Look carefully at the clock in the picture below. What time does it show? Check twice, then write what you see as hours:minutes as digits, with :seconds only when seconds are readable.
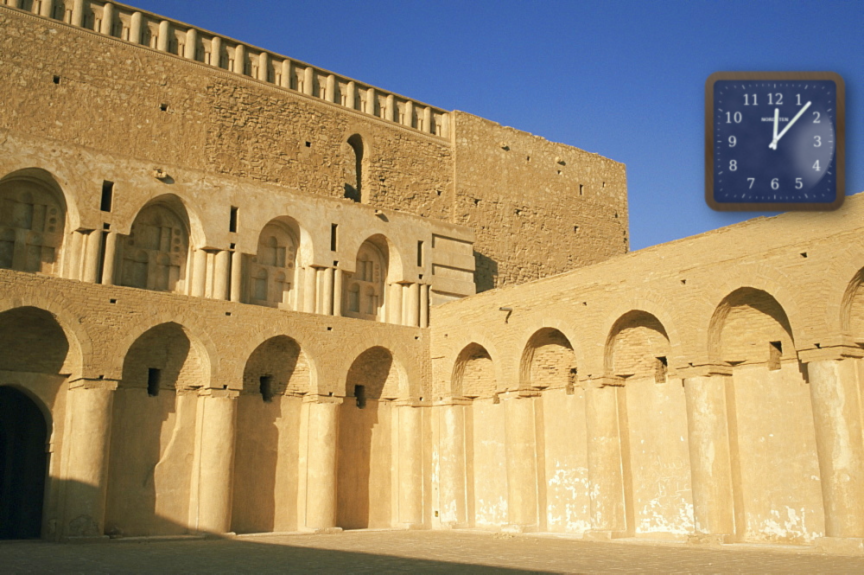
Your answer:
12:07
